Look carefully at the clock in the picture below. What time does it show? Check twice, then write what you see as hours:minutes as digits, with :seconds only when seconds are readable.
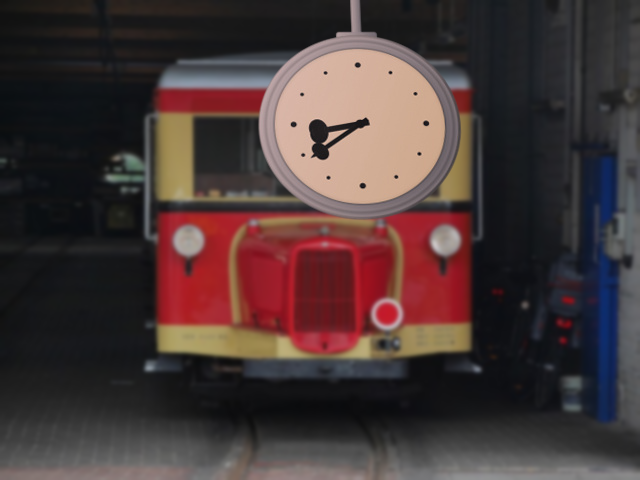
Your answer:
8:39
